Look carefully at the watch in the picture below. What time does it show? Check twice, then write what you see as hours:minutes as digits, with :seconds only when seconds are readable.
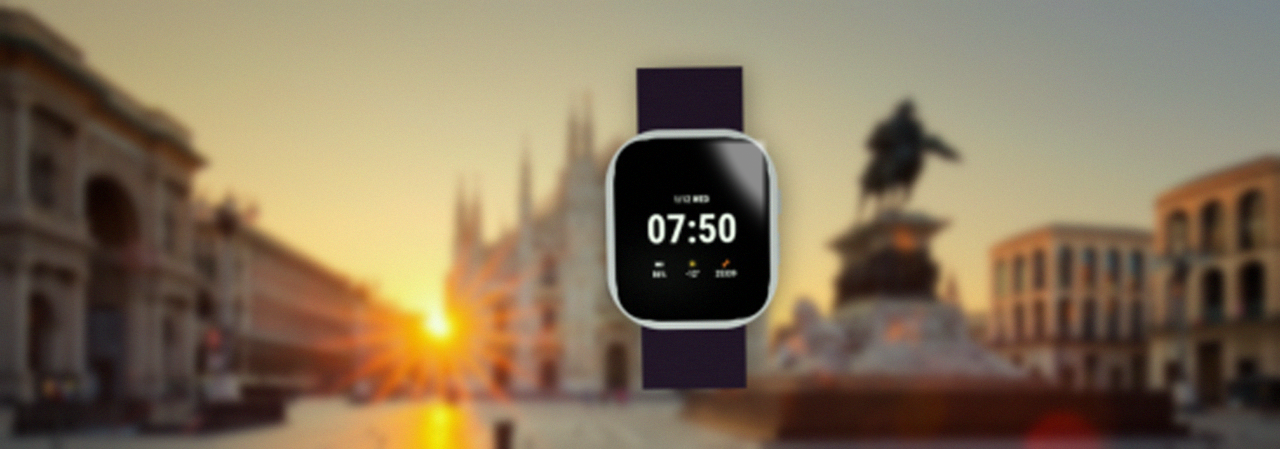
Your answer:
7:50
